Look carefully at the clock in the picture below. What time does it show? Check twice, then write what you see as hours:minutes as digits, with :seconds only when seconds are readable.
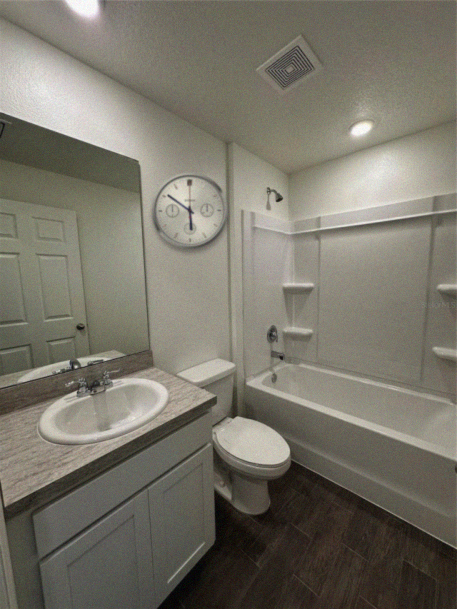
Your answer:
5:51
